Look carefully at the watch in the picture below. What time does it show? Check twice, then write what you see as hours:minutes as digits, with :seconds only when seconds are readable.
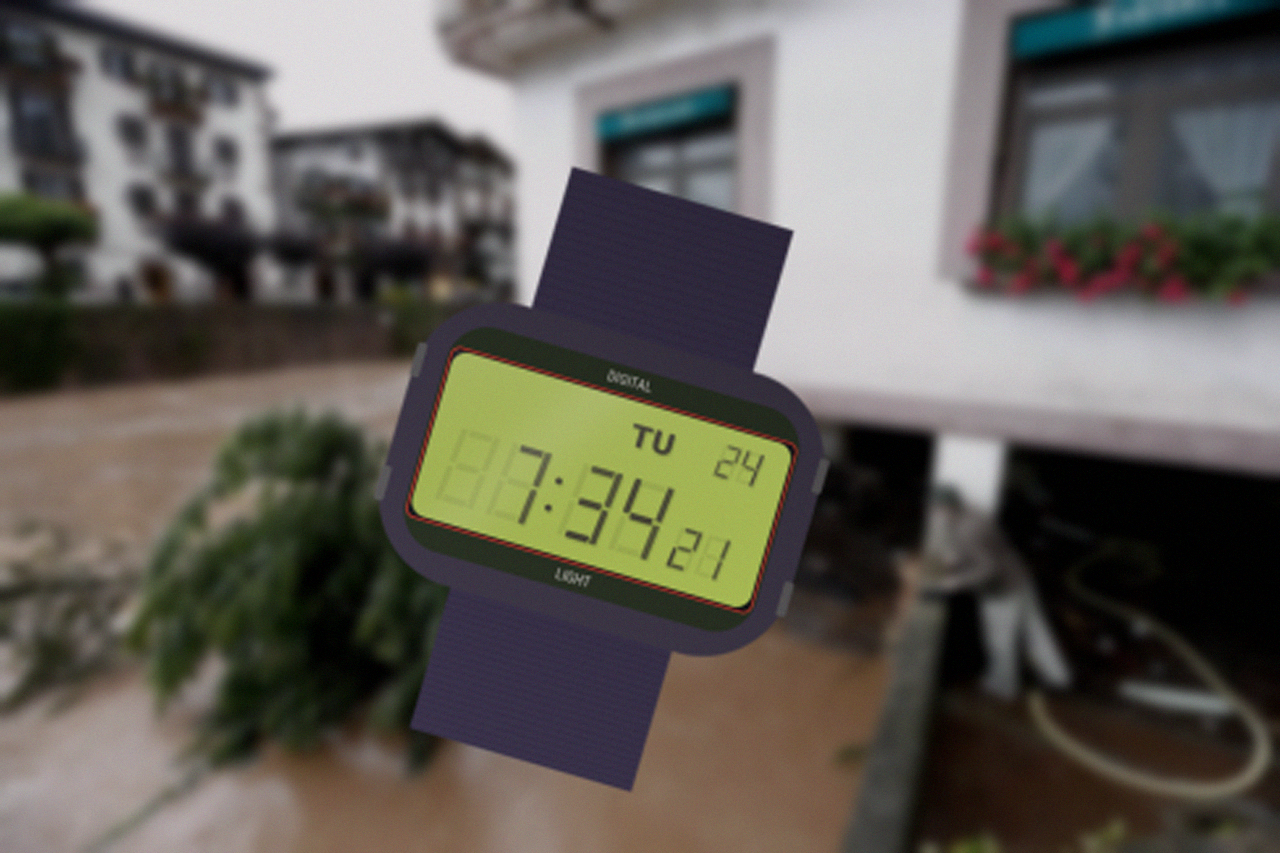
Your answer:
7:34:21
